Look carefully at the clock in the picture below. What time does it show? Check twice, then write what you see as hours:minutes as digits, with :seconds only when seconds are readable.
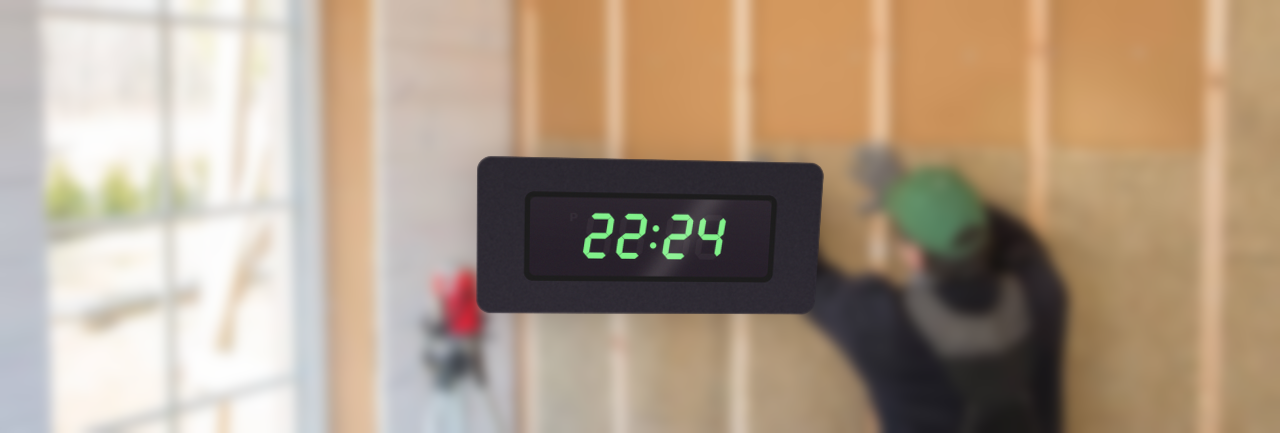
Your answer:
22:24
